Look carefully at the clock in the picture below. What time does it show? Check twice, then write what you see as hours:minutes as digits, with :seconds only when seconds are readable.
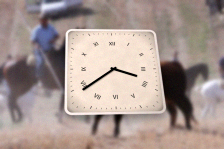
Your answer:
3:39
